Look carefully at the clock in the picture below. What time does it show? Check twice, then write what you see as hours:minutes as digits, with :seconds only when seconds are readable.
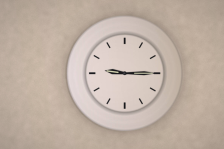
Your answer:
9:15
